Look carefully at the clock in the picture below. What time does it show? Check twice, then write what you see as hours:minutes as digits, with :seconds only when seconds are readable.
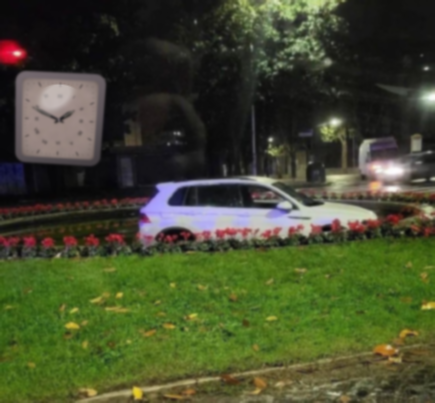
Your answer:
1:49
